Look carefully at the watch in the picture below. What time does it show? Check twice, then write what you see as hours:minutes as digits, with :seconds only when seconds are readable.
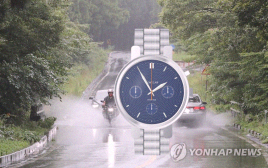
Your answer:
1:55
